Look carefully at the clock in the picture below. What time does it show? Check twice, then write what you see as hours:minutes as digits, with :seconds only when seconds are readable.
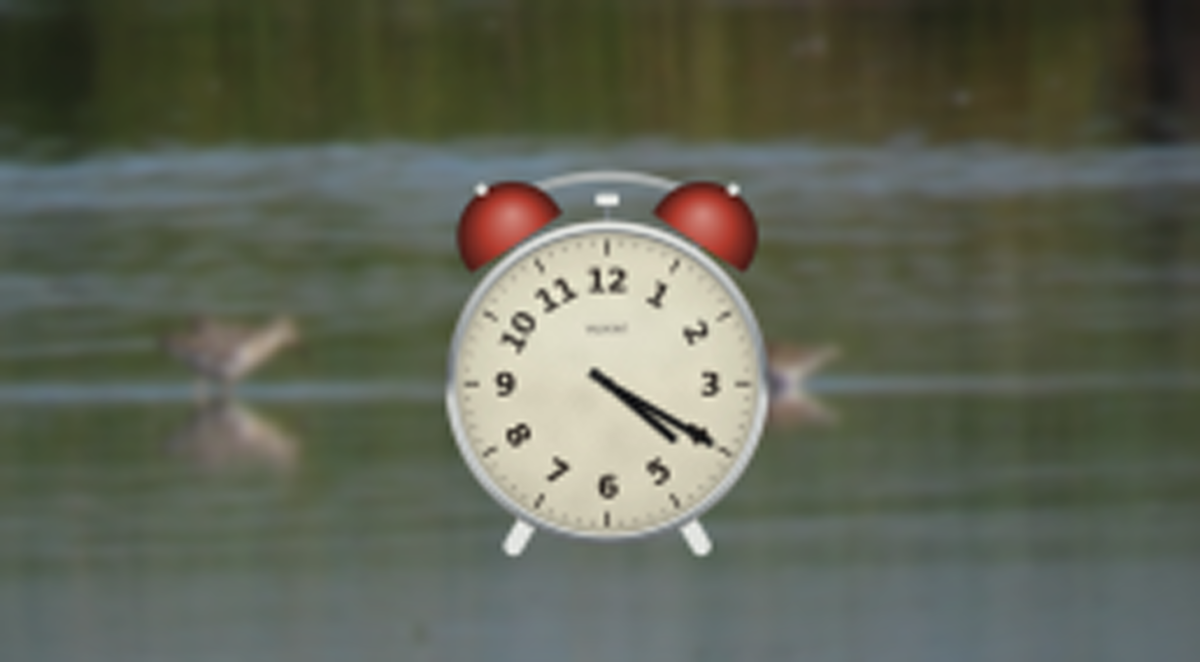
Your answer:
4:20
